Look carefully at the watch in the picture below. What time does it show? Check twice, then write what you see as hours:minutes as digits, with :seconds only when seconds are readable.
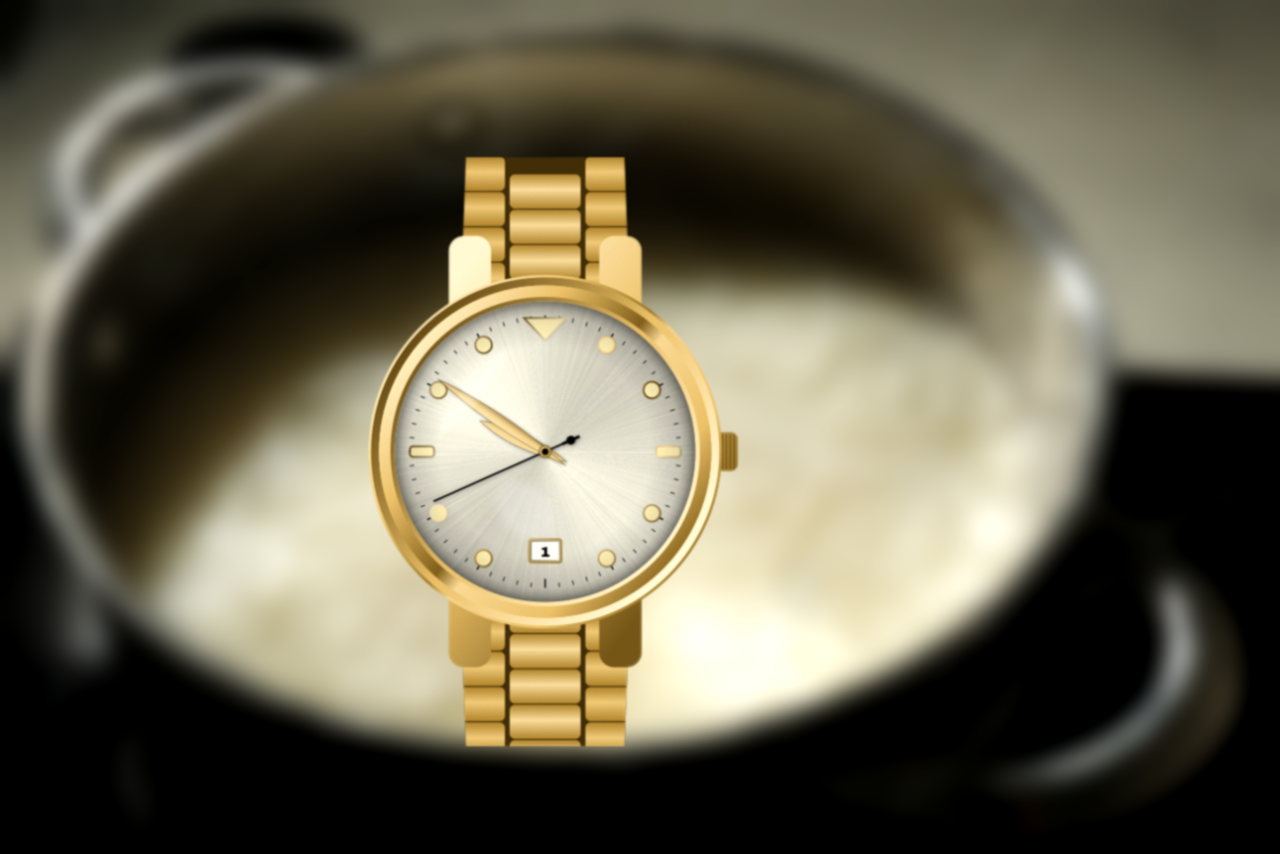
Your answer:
9:50:41
